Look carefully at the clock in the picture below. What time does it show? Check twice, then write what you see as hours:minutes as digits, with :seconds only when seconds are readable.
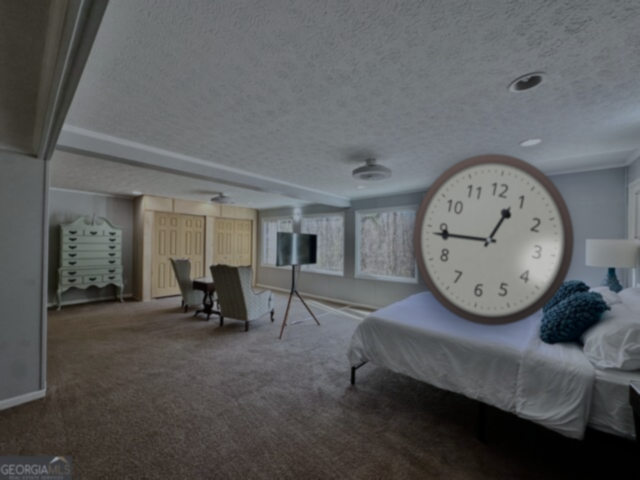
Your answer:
12:44
